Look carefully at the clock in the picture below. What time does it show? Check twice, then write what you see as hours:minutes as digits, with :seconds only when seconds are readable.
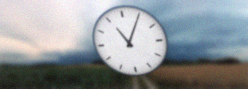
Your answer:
11:05
